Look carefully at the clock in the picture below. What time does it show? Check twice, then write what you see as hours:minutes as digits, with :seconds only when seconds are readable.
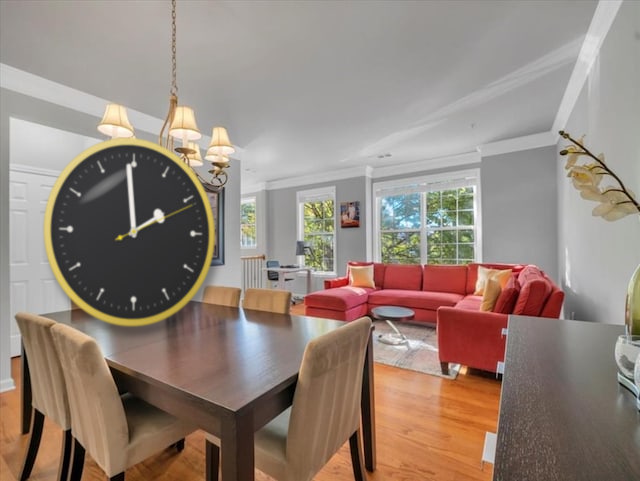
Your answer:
1:59:11
